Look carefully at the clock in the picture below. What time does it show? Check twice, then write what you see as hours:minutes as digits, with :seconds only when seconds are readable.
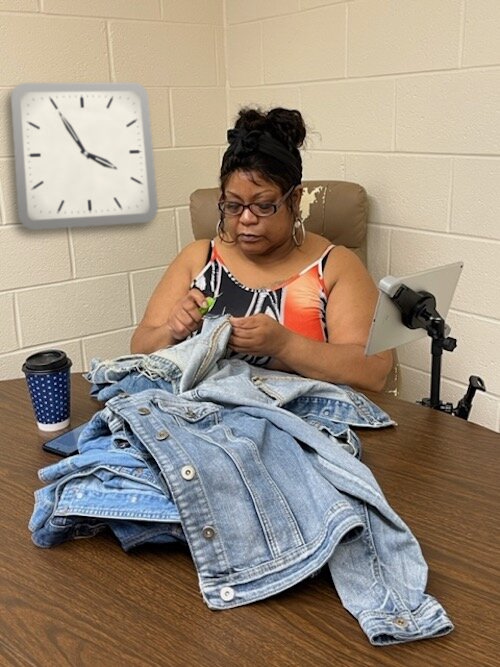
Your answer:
3:55
